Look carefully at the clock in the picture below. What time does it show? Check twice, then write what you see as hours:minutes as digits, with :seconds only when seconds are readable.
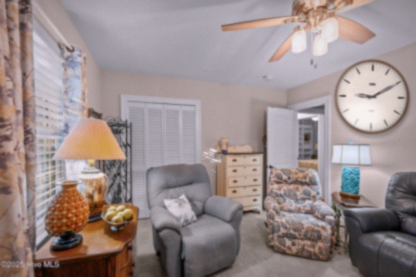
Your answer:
9:10
